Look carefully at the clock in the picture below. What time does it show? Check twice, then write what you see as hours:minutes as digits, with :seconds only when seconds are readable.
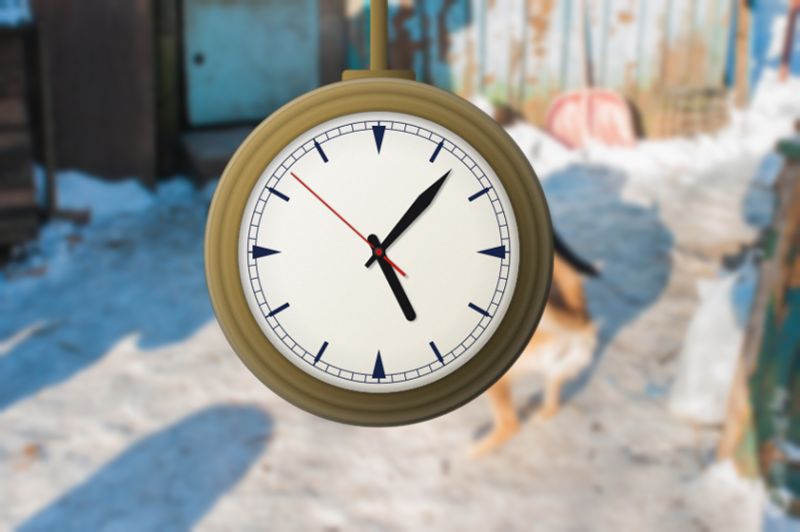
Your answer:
5:06:52
